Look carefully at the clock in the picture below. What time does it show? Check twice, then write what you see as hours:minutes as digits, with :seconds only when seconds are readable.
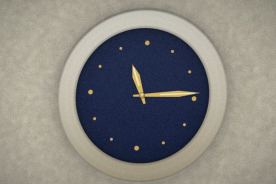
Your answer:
11:14
